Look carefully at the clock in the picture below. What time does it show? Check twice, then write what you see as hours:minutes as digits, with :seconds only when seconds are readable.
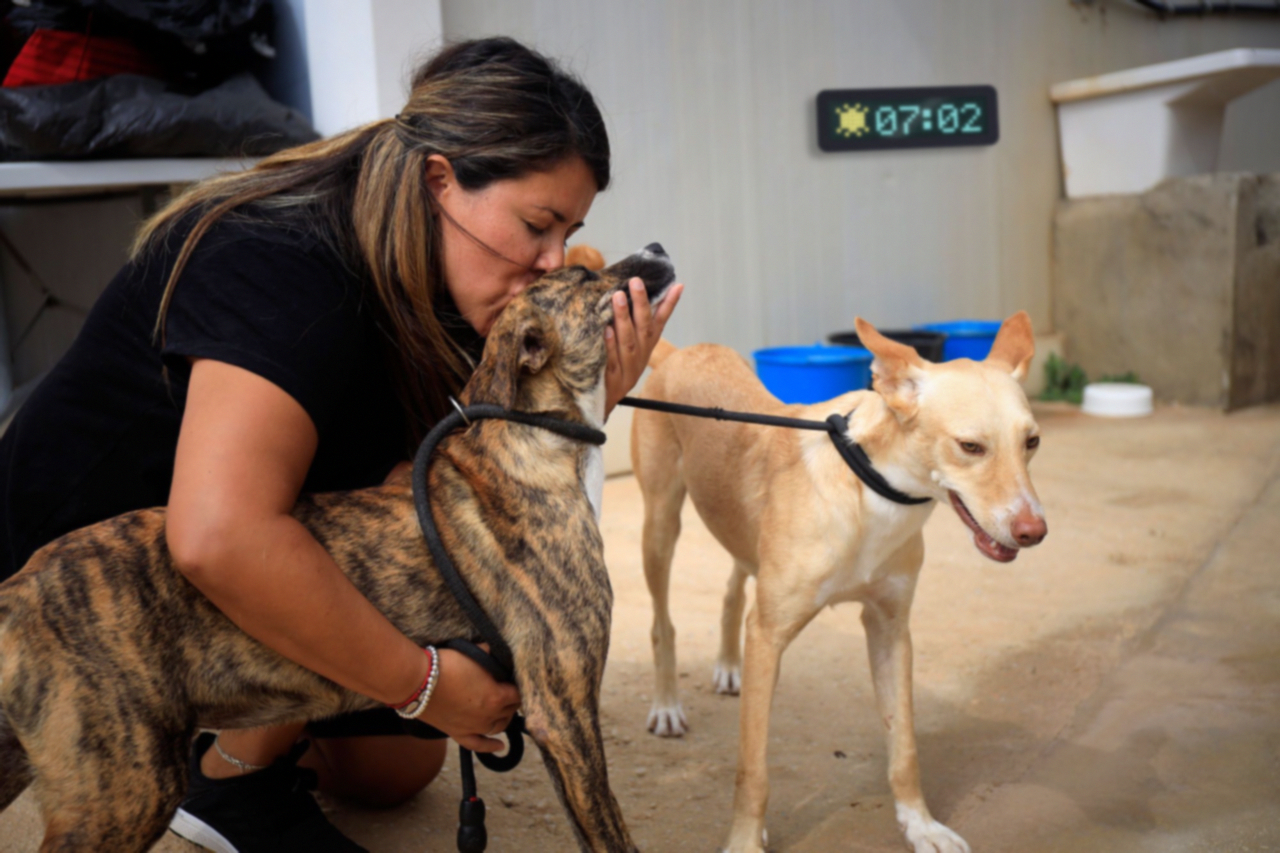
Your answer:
7:02
